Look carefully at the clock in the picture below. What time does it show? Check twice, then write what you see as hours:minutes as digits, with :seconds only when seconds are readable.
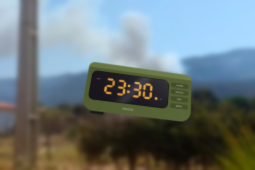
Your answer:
23:30
